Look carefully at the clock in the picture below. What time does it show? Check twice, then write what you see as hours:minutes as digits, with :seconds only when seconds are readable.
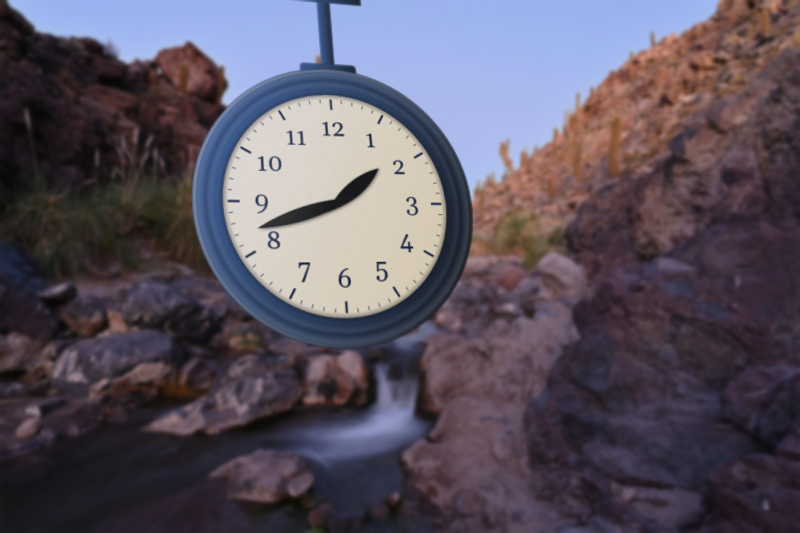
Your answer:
1:42
